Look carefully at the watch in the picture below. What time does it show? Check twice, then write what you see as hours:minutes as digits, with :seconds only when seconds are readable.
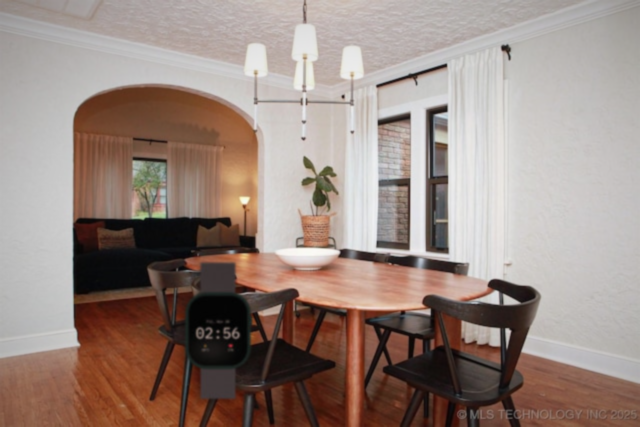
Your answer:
2:56
